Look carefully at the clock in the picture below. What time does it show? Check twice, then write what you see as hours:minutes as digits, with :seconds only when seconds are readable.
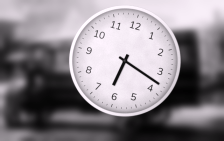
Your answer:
6:18
